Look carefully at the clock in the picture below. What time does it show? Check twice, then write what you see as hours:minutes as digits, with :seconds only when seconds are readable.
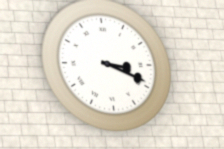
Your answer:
3:19
